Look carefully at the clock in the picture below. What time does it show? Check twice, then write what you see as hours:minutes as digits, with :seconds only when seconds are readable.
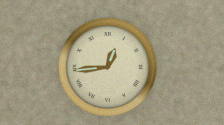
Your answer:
12:44
